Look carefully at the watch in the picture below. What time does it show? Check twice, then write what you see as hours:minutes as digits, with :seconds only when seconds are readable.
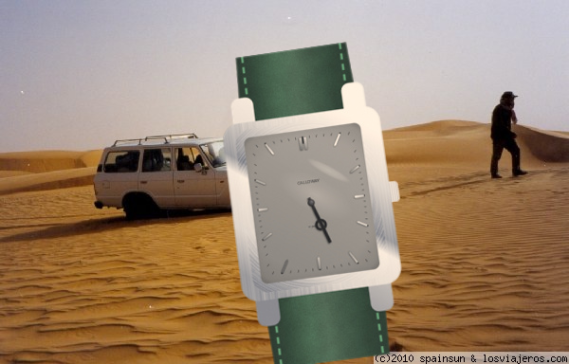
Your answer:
5:27
